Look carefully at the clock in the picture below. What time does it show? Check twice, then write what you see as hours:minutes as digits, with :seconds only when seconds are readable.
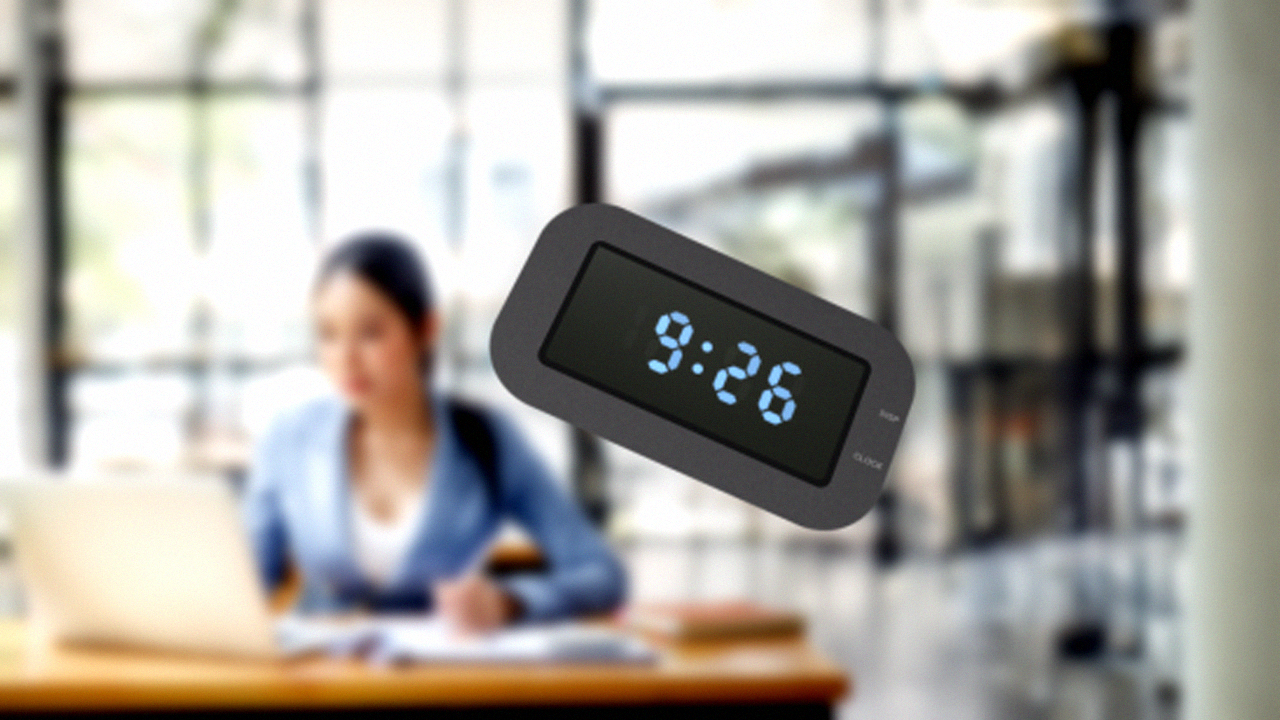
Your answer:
9:26
